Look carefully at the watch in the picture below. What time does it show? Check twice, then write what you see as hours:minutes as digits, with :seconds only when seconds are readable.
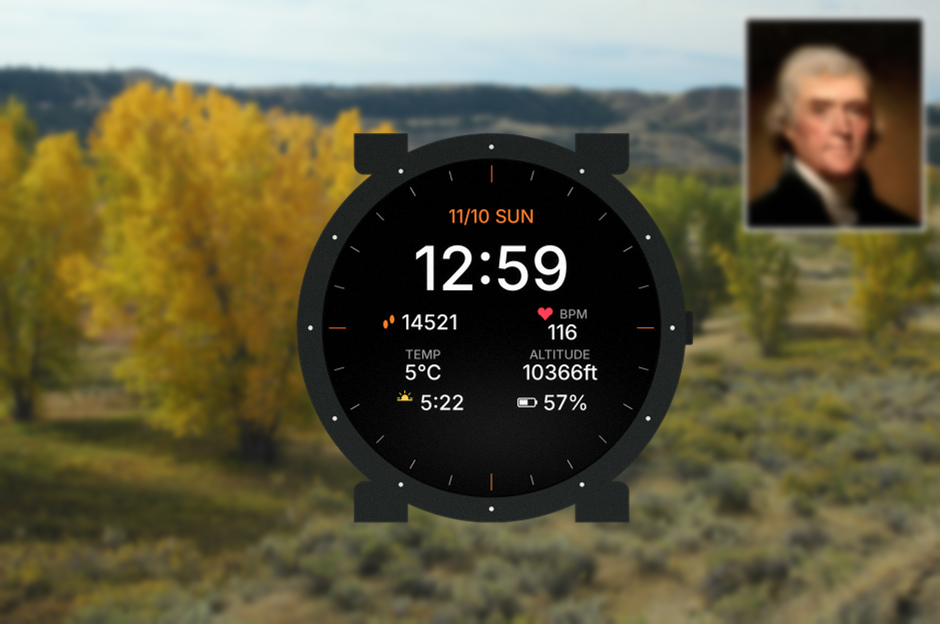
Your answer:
12:59
